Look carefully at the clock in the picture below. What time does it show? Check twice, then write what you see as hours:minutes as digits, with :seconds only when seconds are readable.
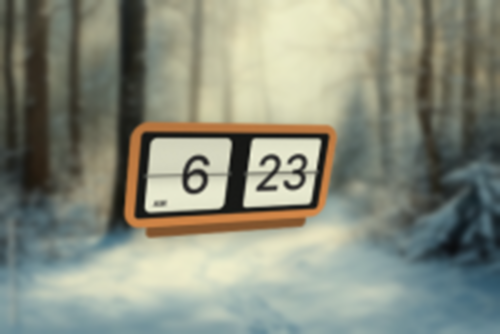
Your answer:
6:23
